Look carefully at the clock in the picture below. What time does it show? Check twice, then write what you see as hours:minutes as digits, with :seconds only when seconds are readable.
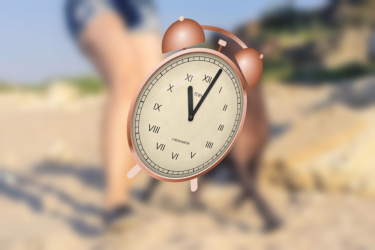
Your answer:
11:02
